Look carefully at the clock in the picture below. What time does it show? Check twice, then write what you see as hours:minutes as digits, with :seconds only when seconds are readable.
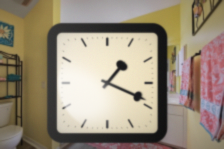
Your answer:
1:19
